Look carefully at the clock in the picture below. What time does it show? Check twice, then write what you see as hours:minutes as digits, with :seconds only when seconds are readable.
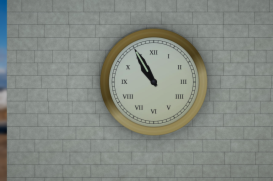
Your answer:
10:55
